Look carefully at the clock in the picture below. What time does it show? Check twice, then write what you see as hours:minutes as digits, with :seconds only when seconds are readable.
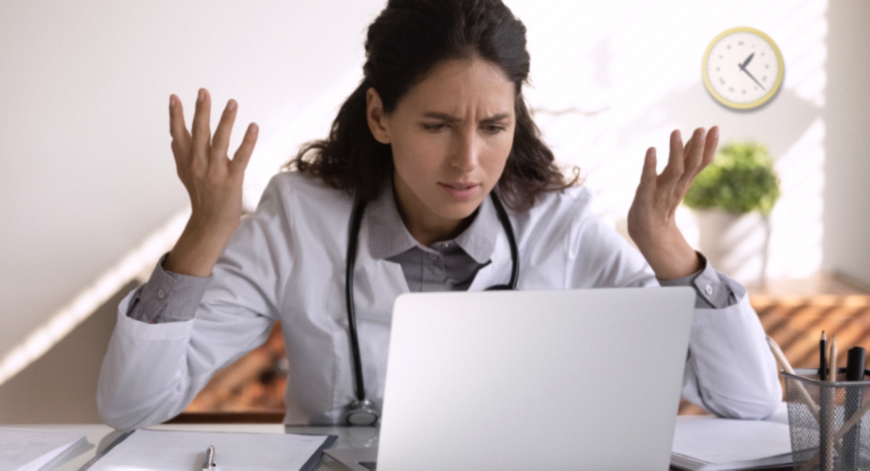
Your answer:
1:23
